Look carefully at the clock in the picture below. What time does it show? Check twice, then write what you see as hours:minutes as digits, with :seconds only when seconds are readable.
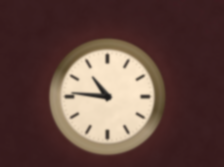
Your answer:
10:46
